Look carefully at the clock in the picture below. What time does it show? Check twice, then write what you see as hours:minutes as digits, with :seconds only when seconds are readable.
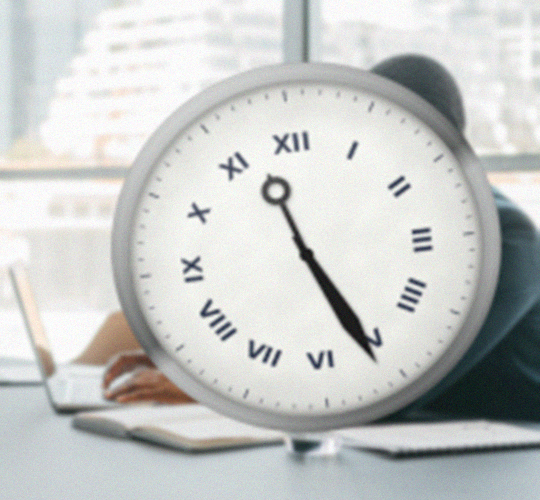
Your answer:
11:26
